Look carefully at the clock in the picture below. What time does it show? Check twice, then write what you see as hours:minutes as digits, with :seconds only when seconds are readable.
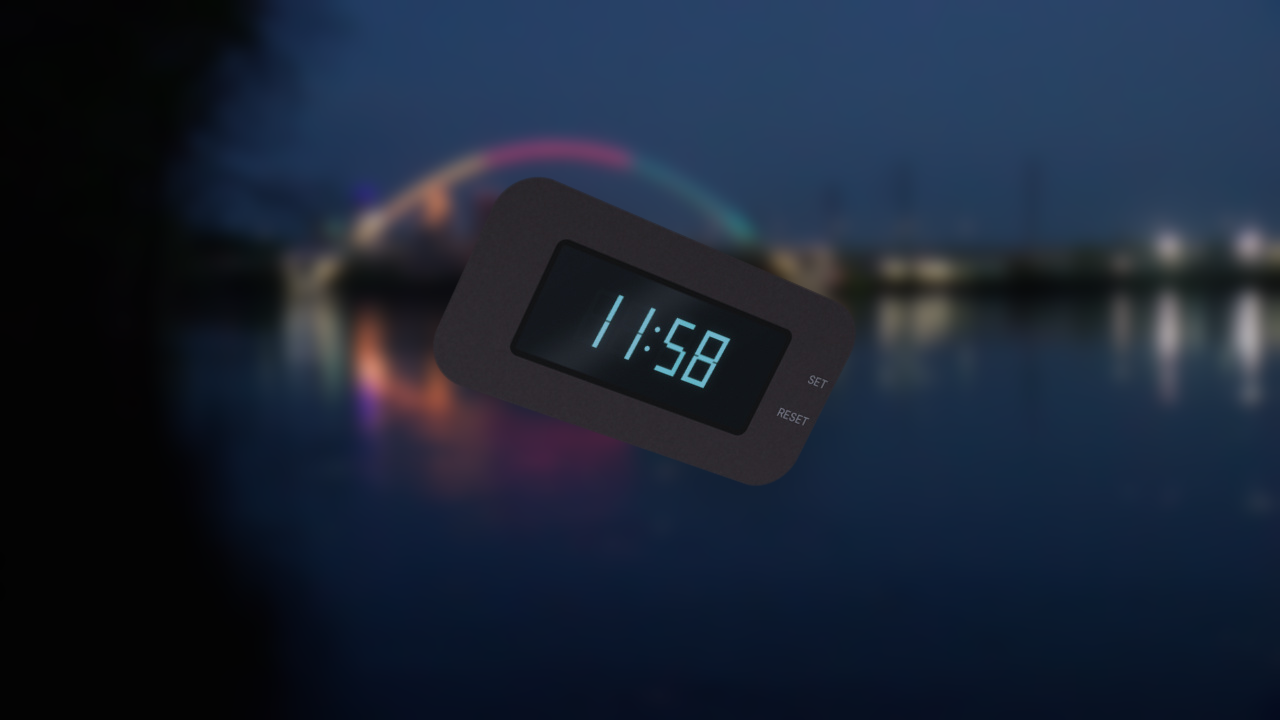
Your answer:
11:58
